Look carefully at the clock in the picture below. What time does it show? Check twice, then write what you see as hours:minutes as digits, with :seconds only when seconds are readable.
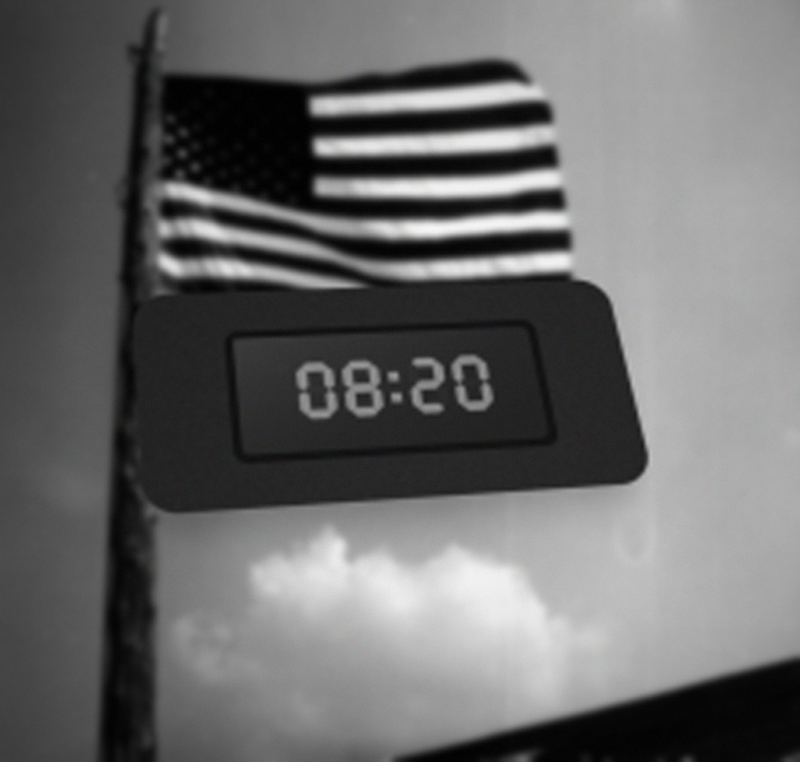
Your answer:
8:20
